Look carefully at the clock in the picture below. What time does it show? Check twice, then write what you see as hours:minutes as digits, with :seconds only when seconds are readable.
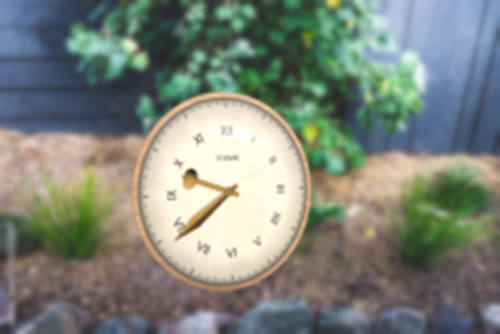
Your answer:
9:39
